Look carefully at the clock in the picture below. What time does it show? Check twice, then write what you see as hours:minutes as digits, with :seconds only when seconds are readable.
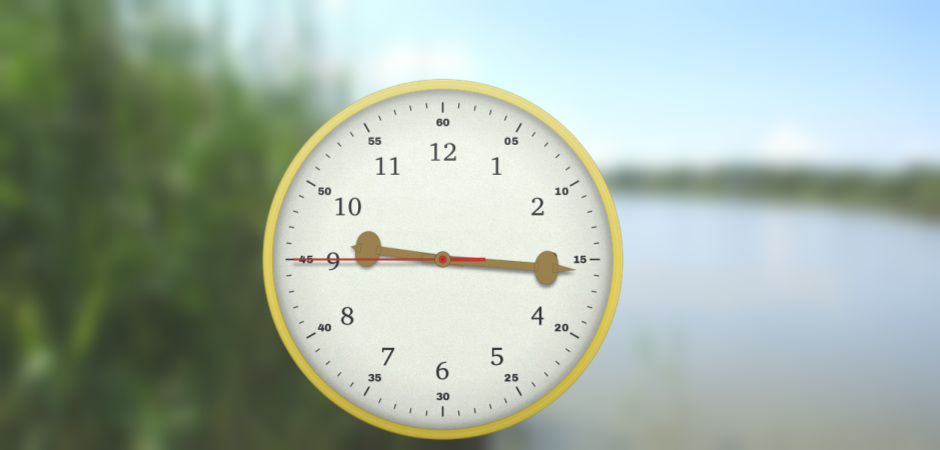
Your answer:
9:15:45
